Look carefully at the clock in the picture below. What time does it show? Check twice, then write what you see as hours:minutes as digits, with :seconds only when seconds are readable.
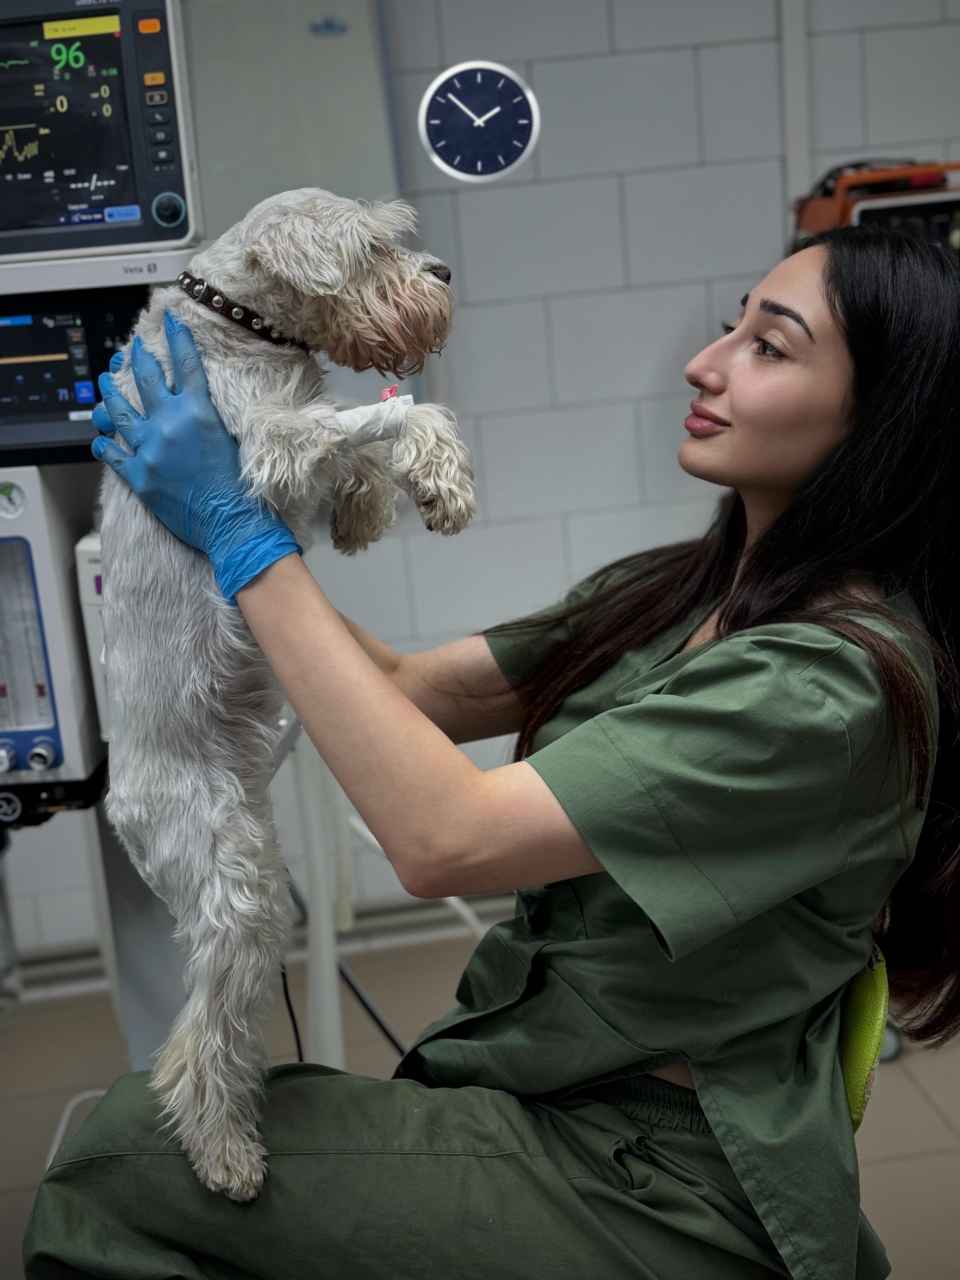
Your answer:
1:52
